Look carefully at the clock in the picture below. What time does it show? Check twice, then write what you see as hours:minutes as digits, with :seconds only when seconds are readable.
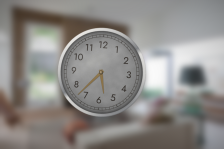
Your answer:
5:37
